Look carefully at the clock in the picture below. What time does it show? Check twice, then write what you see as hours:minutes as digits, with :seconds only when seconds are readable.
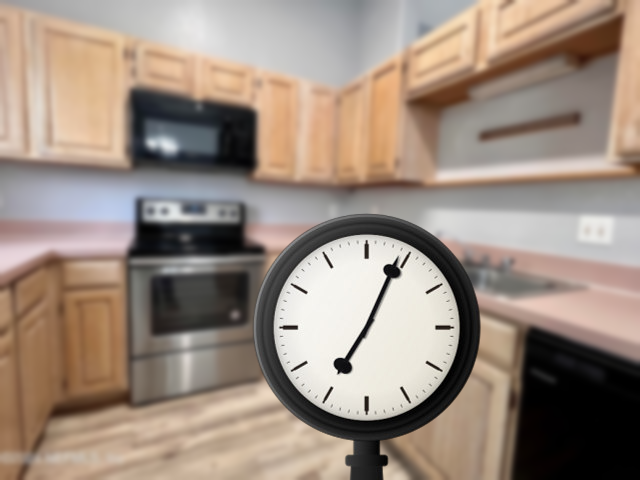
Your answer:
7:04
